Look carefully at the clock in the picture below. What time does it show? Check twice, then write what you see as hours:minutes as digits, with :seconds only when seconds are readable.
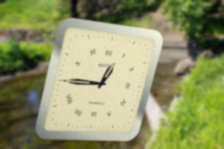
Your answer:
12:45
